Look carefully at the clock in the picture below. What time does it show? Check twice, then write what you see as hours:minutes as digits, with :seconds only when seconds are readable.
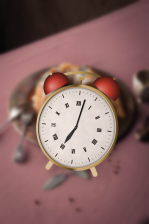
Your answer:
7:02
